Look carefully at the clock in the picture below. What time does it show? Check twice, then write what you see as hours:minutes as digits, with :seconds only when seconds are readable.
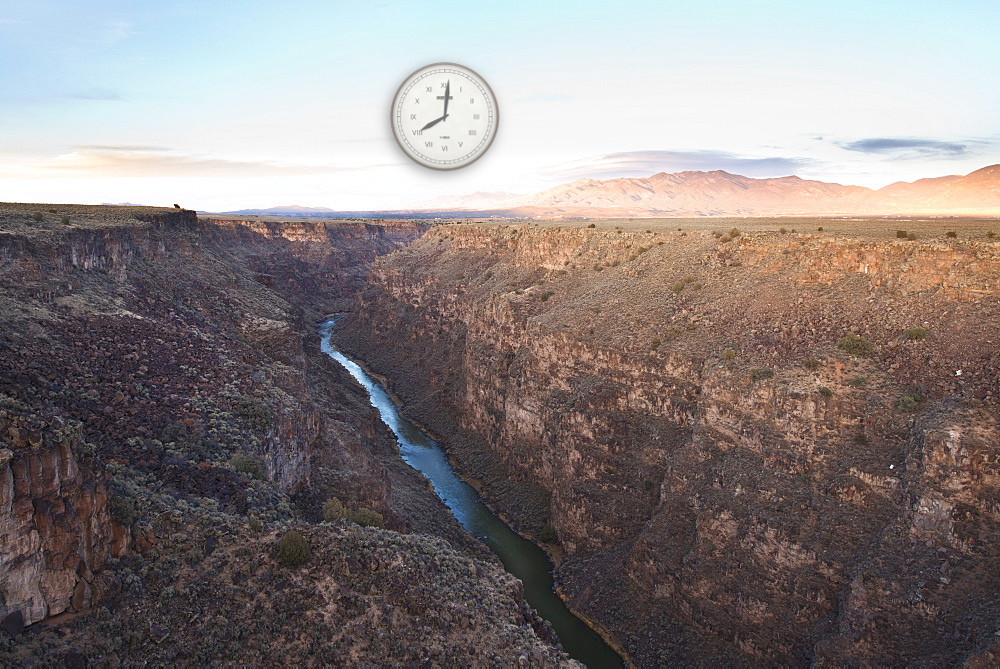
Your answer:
8:01
